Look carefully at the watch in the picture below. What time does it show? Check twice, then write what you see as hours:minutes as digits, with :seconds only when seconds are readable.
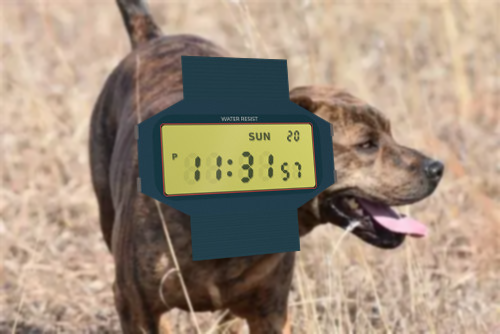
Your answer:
11:31:57
